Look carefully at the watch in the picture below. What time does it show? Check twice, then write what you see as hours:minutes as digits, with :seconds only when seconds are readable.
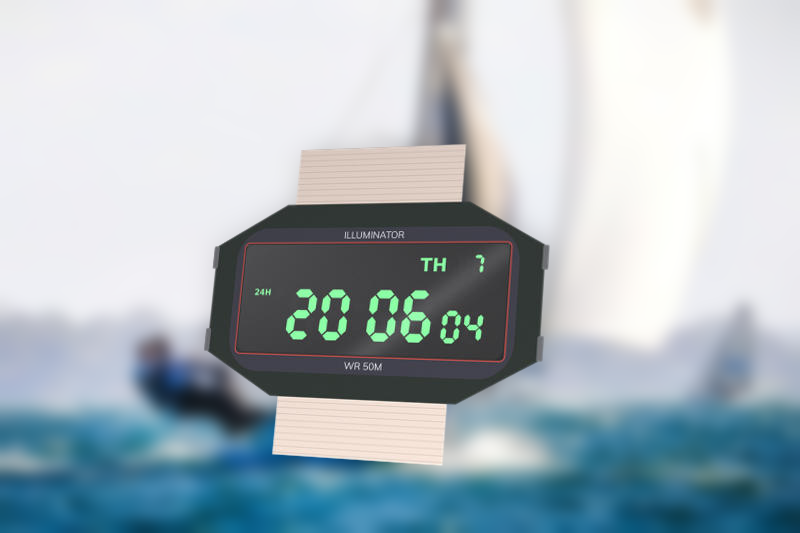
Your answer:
20:06:04
